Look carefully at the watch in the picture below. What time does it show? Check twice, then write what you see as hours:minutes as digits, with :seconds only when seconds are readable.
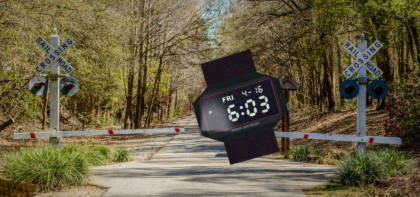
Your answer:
6:03
